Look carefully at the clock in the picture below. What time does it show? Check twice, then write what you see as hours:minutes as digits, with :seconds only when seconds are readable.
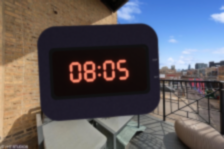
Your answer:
8:05
